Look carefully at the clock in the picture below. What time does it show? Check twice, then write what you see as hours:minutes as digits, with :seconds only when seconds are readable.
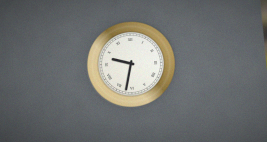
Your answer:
9:32
